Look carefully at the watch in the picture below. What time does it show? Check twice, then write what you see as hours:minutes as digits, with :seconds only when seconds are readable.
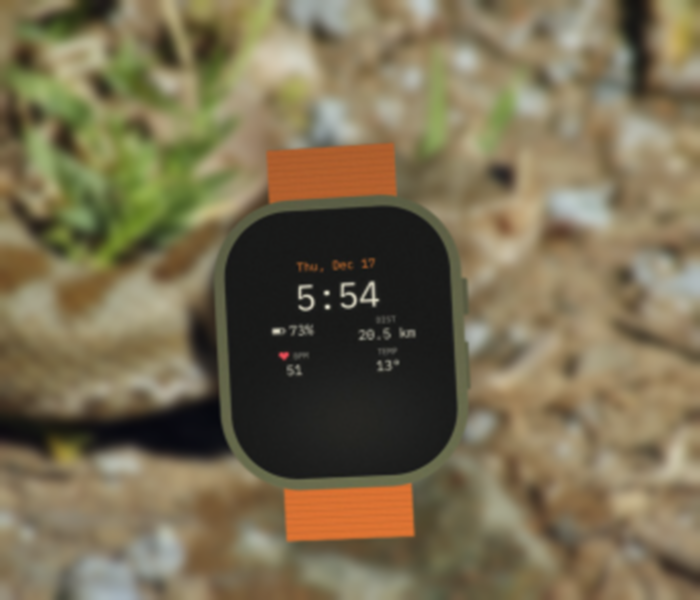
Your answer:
5:54
